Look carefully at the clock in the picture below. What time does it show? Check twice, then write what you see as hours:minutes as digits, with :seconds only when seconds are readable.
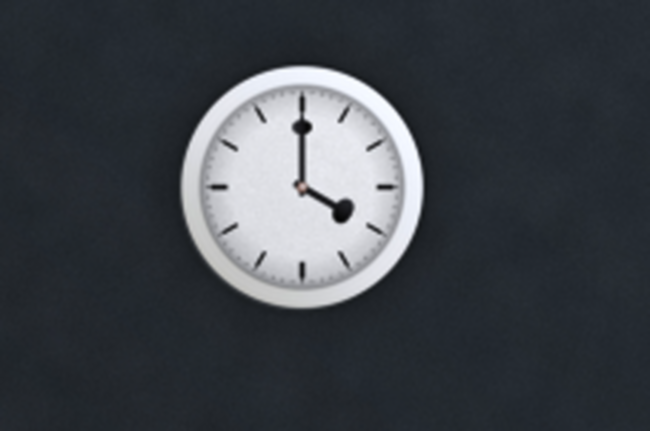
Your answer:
4:00
